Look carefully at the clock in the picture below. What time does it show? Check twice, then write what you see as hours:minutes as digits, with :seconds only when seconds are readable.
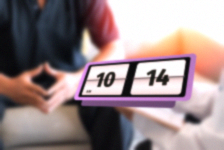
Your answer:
10:14
